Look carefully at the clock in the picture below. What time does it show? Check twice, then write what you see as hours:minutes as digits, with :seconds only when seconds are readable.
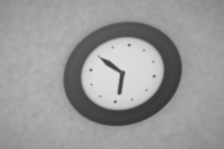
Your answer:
5:50
